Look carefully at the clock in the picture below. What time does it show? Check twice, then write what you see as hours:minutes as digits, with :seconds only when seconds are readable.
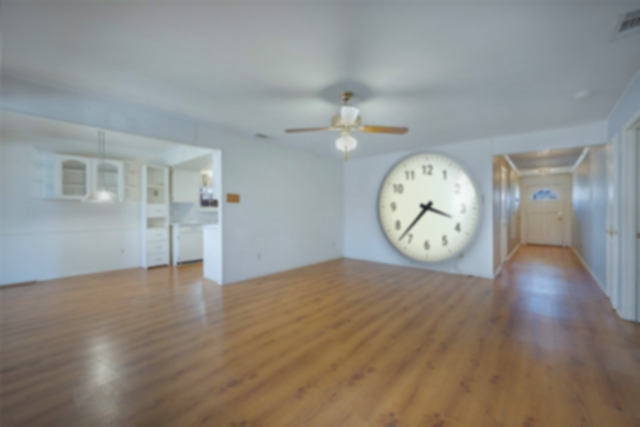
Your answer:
3:37
